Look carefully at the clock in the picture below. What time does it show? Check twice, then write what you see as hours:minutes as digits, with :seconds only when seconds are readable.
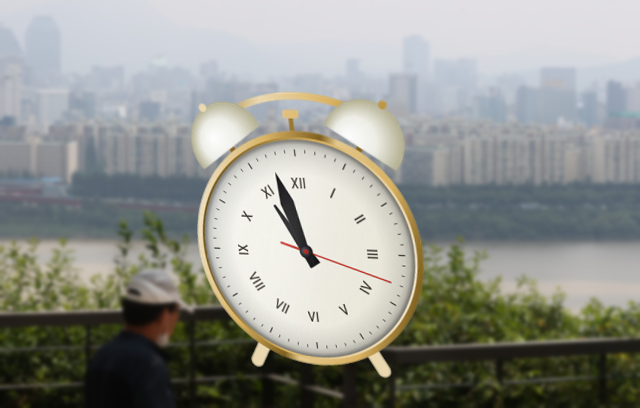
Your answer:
10:57:18
